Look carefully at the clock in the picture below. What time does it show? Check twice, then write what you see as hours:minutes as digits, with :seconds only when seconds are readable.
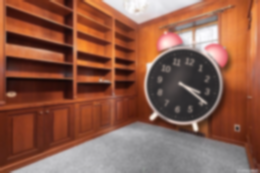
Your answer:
3:19
